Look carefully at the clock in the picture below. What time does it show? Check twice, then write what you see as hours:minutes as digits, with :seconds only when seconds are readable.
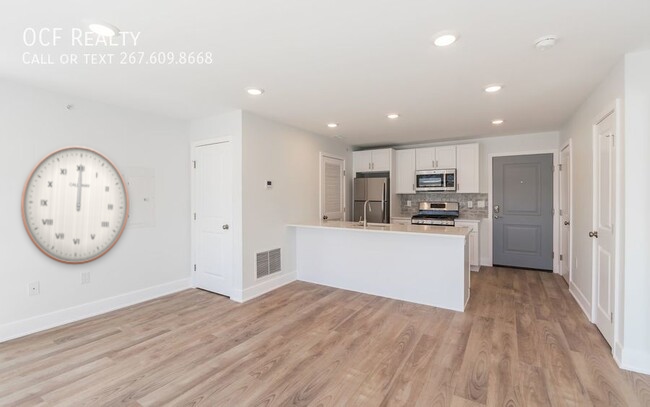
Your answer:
12:00
